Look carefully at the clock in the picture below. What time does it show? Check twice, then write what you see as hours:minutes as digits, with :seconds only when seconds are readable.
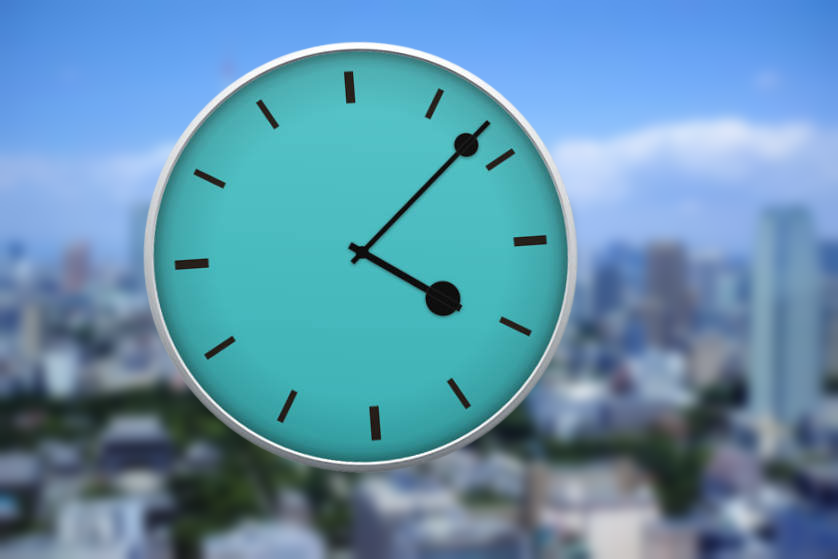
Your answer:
4:08
